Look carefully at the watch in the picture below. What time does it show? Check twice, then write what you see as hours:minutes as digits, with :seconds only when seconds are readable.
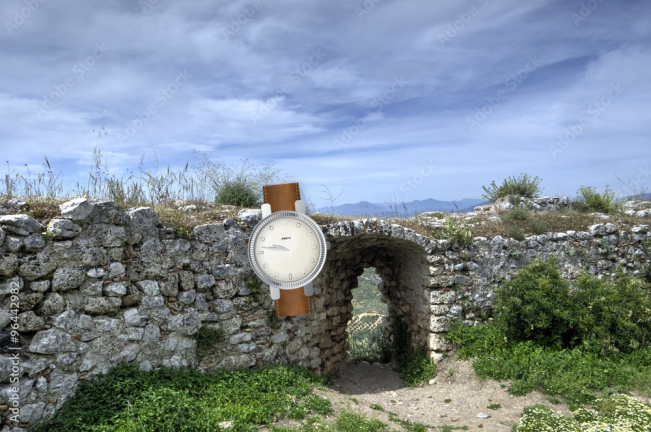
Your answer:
9:47
